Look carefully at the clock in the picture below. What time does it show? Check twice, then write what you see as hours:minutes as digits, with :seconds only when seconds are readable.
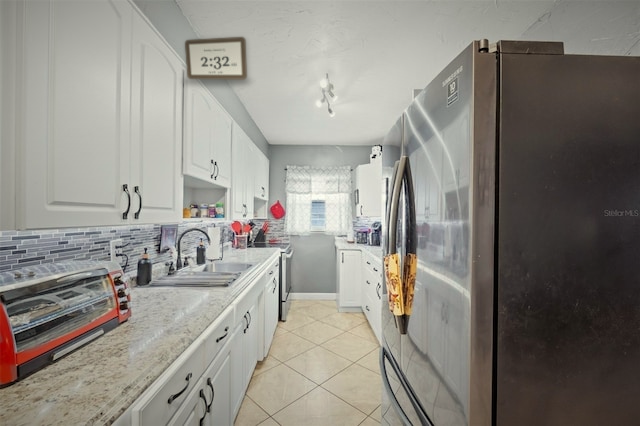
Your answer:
2:32
